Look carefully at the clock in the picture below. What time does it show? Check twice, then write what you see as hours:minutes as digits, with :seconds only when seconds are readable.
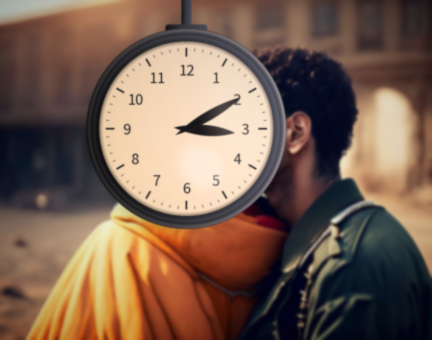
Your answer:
3:10
